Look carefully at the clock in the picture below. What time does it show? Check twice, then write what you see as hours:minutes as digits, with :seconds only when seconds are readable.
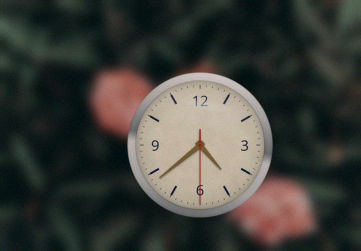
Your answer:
4:38:30
